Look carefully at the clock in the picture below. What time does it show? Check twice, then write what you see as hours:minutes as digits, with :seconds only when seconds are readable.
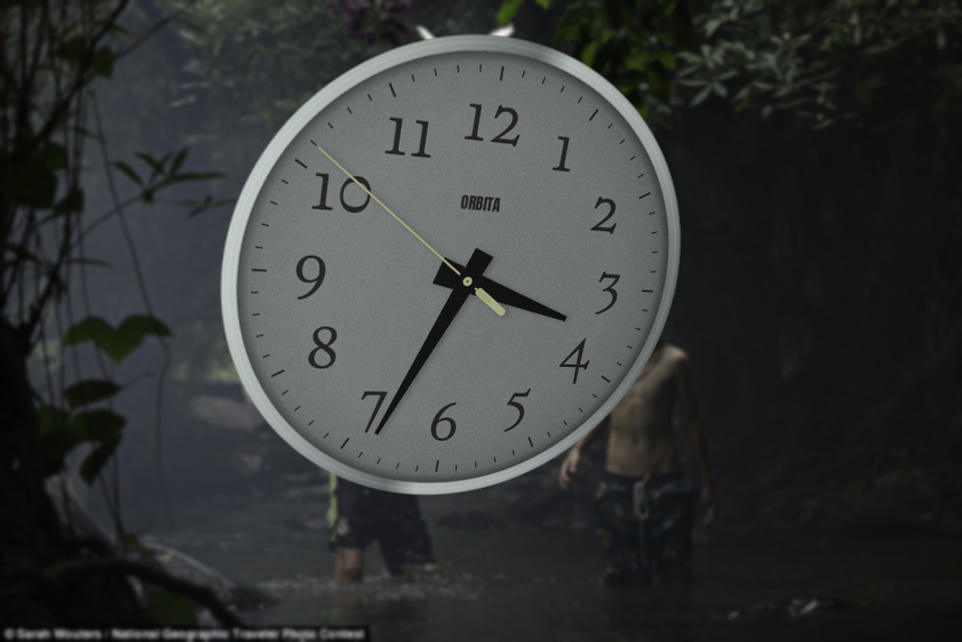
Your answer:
3:33:51
